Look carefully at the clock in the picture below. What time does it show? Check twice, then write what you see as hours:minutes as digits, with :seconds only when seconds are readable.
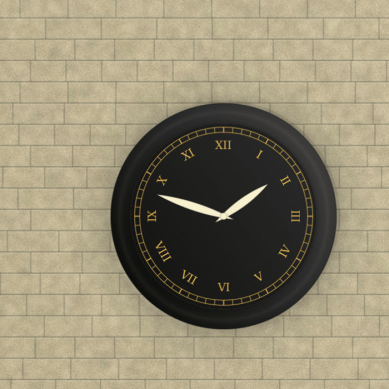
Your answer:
1:48
